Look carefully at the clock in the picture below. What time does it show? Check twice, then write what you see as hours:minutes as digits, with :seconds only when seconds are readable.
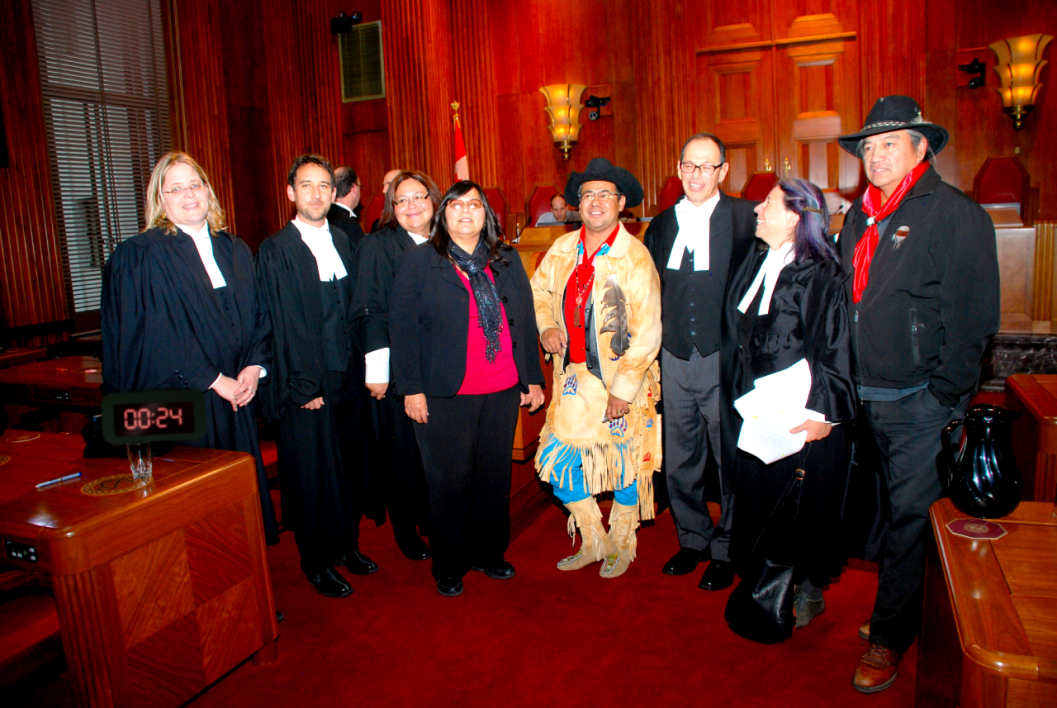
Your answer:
0:24
